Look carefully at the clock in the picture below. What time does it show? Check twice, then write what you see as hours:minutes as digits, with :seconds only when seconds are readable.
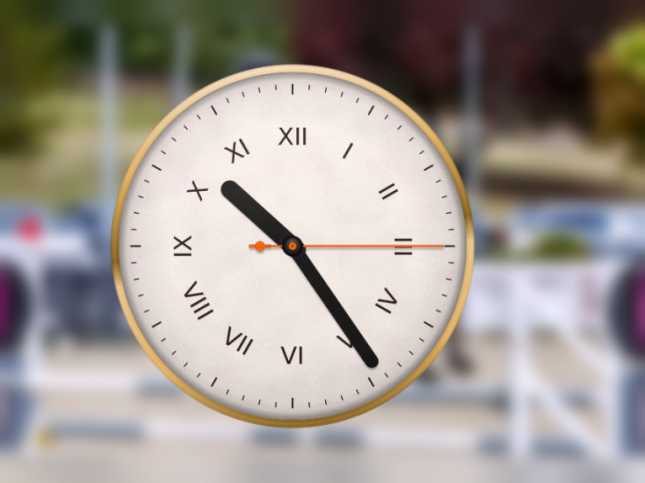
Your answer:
10:24:15
